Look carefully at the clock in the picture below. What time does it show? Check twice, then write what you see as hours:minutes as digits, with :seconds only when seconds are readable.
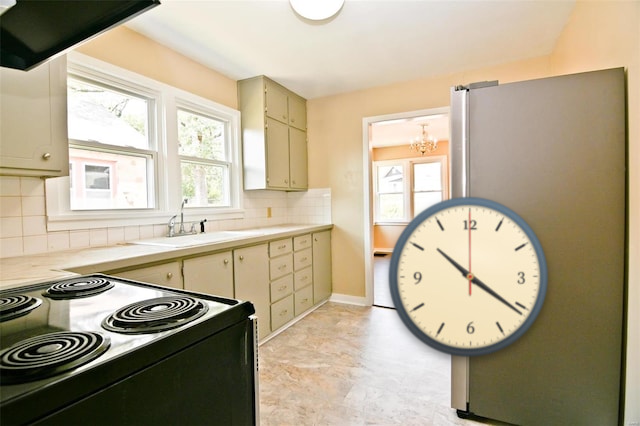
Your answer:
10:21:00
